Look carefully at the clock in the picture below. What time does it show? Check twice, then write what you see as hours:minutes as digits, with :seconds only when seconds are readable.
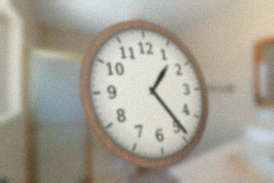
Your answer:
1:24
